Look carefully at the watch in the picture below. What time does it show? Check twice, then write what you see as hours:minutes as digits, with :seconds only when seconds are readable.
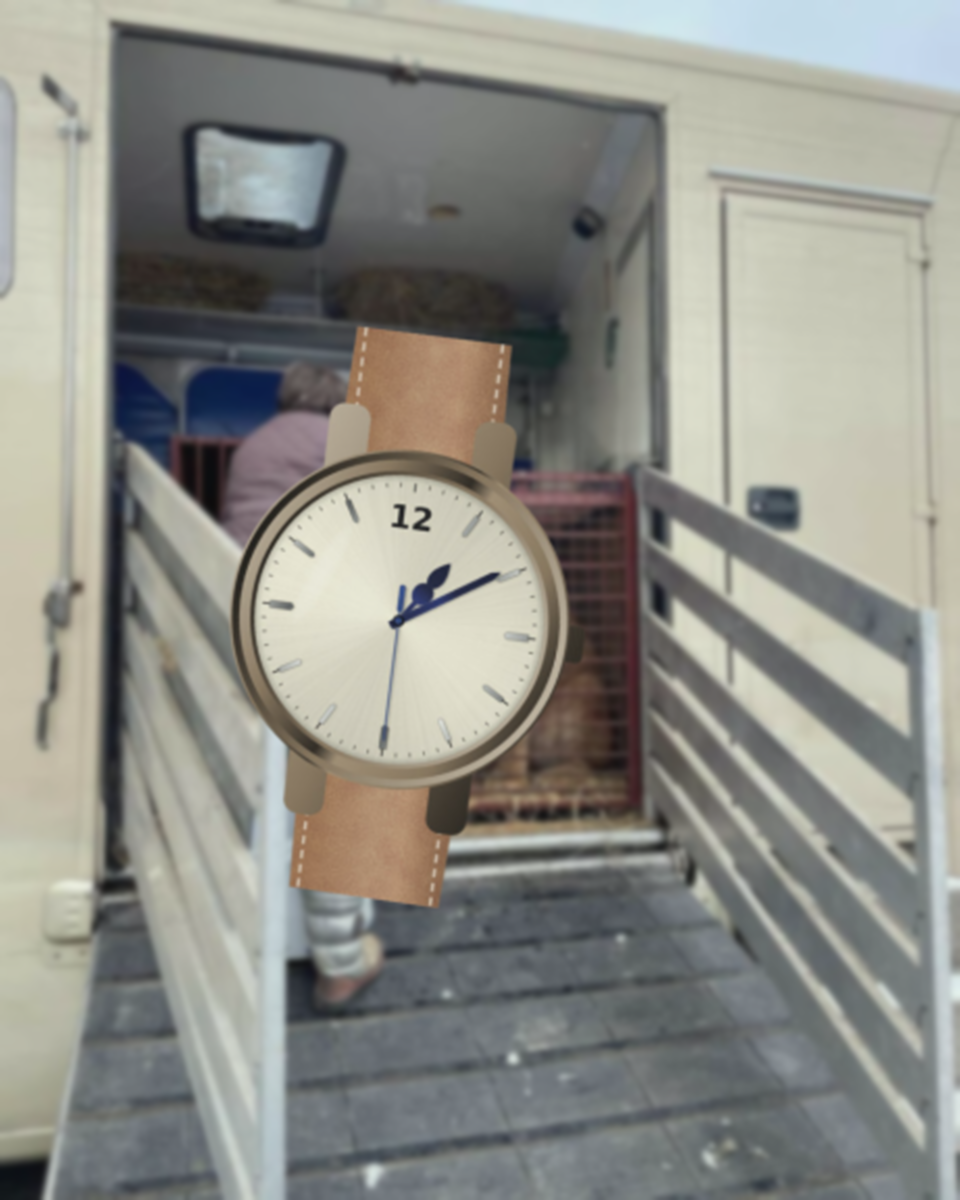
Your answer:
1:09:30
